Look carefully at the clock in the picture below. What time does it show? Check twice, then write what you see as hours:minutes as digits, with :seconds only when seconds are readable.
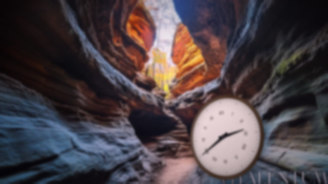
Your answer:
2:40
